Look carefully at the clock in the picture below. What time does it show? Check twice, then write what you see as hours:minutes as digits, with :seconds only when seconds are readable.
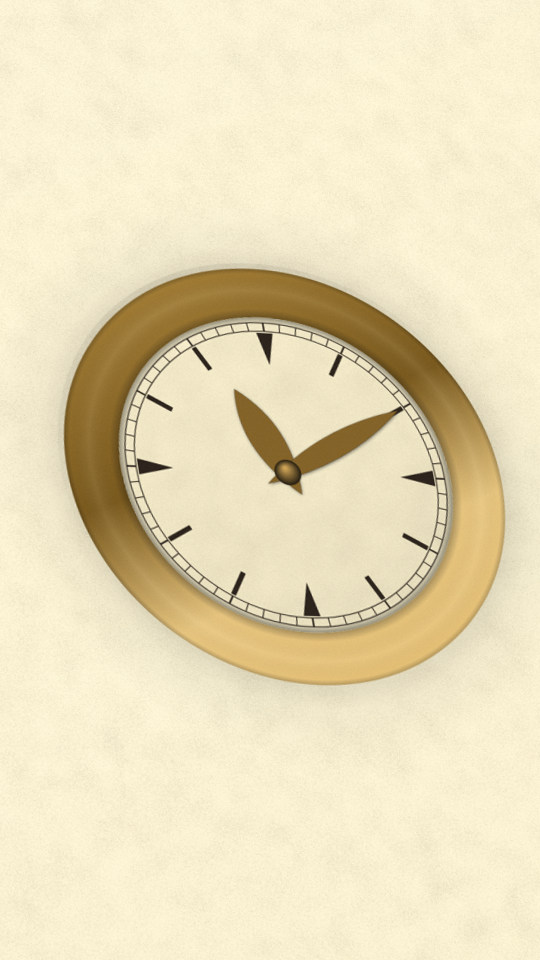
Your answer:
11:10
